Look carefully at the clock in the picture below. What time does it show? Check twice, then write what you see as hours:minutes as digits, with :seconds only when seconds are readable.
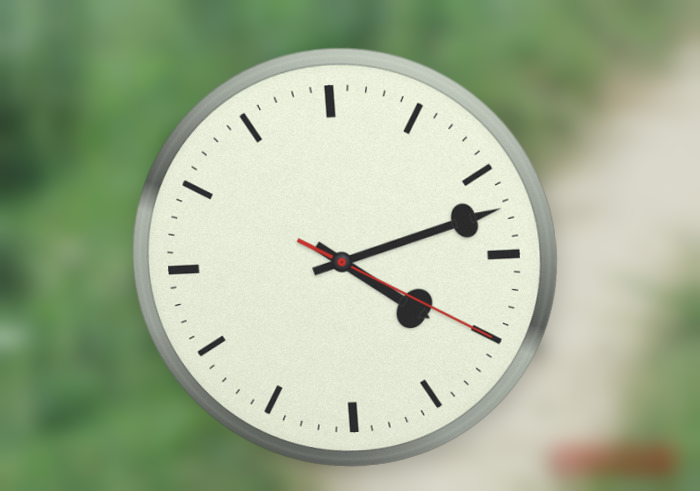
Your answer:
4:12:20
